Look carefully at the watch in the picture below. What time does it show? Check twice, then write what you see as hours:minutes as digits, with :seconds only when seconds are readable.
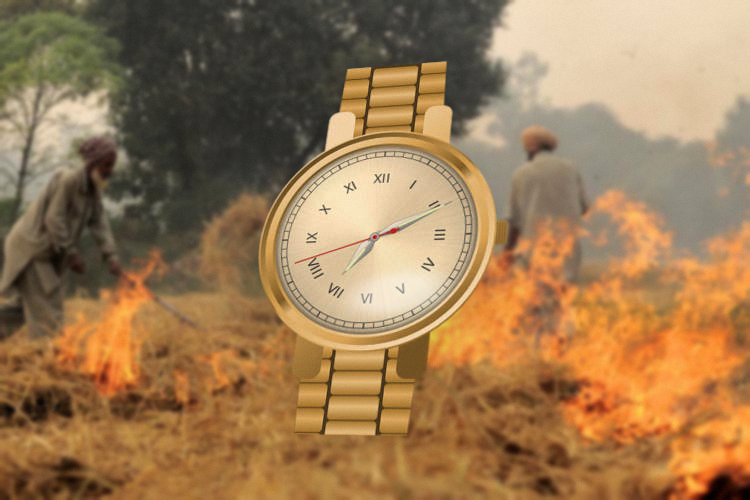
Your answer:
7:10:42
